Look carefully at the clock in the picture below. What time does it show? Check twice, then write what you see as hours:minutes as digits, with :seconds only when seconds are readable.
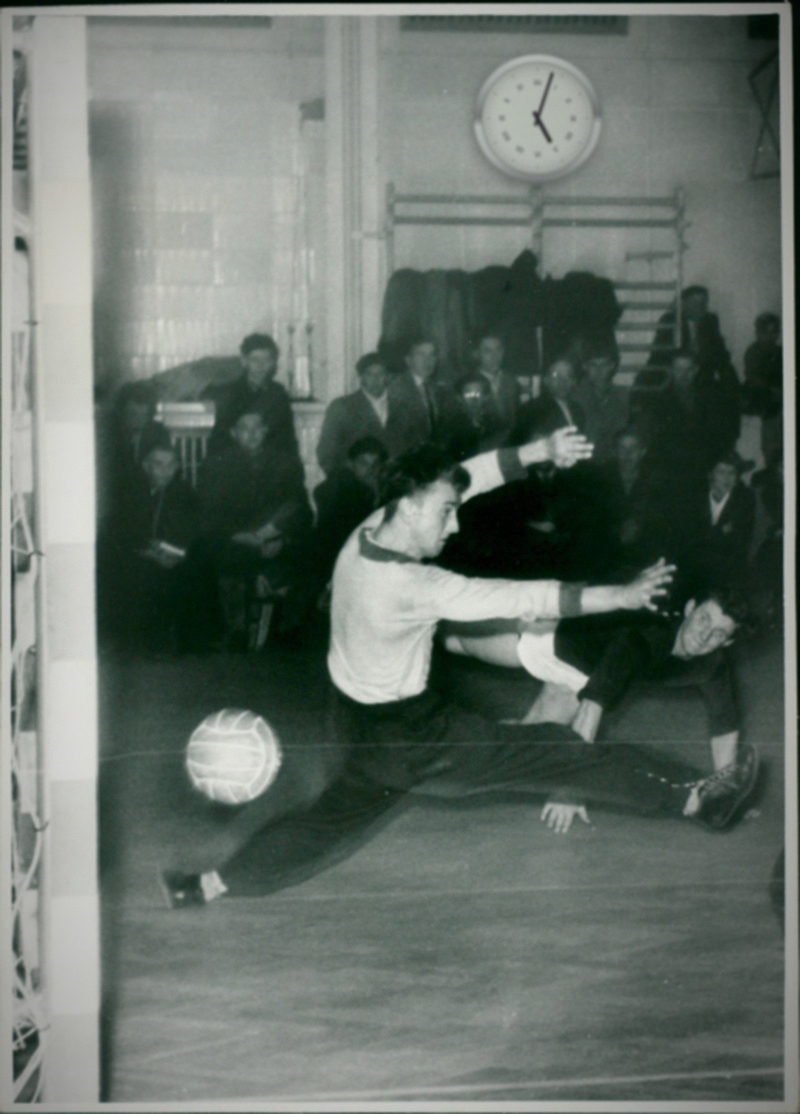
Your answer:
5:03
